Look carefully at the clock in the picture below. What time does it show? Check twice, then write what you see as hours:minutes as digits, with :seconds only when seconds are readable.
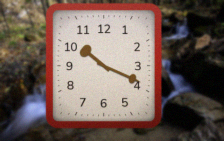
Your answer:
10:19
